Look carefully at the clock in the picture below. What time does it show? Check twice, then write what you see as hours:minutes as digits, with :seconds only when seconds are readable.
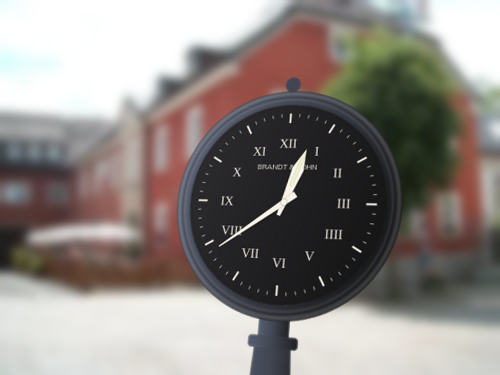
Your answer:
12:39
